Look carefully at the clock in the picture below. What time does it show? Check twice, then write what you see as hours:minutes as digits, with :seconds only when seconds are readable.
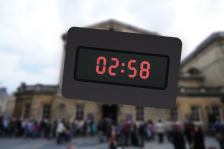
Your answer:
2:58
